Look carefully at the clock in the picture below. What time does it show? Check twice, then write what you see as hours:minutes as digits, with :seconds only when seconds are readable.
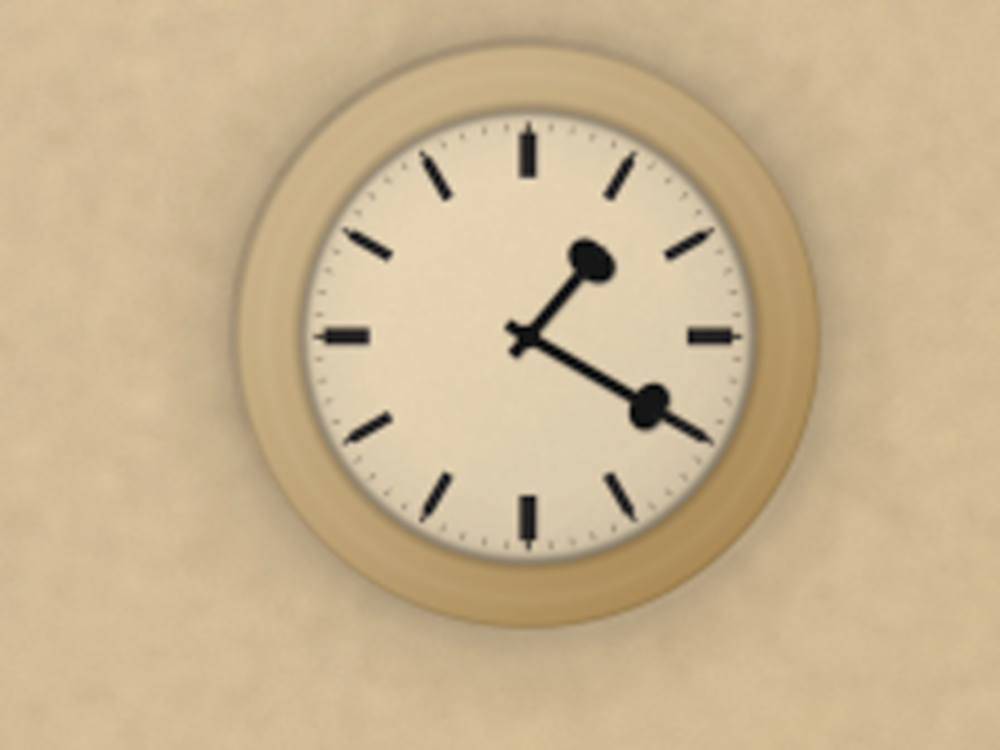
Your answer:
1:20
